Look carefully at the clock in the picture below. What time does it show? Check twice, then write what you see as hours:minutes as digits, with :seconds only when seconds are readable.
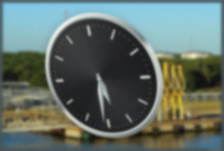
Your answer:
5:31
